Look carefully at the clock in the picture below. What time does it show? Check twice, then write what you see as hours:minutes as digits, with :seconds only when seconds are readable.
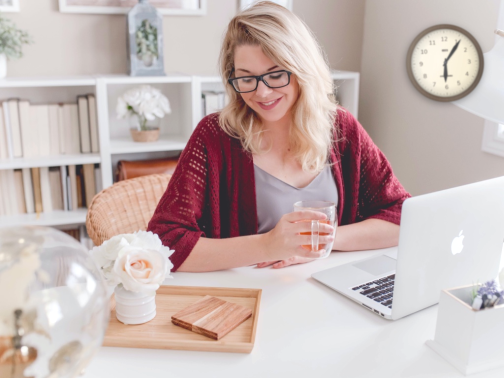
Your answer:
6:06
